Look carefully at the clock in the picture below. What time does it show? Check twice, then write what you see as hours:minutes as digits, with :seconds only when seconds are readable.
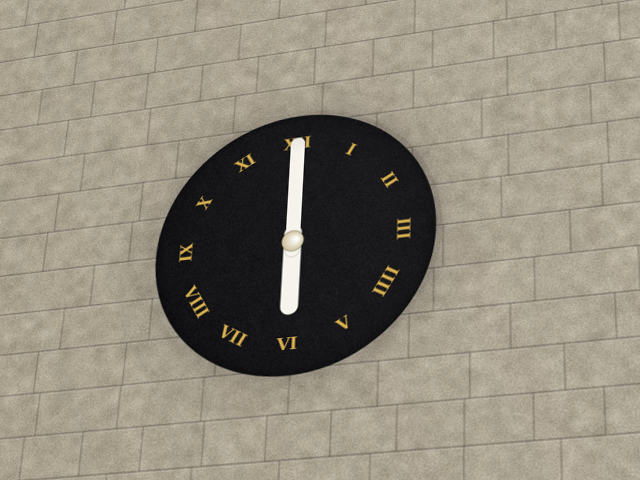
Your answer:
6:00
